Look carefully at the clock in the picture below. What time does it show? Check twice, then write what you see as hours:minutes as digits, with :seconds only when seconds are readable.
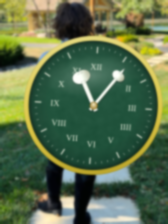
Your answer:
11:06
